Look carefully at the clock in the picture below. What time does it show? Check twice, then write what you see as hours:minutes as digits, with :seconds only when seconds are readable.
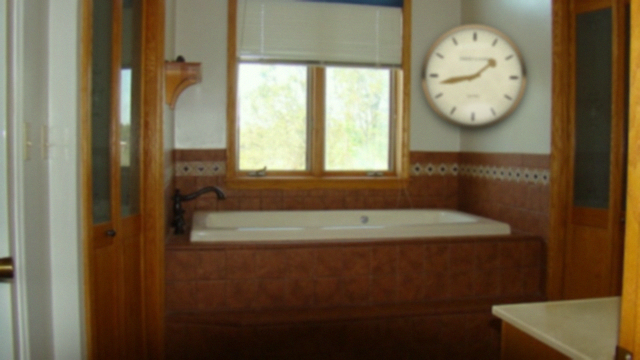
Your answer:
1:43
